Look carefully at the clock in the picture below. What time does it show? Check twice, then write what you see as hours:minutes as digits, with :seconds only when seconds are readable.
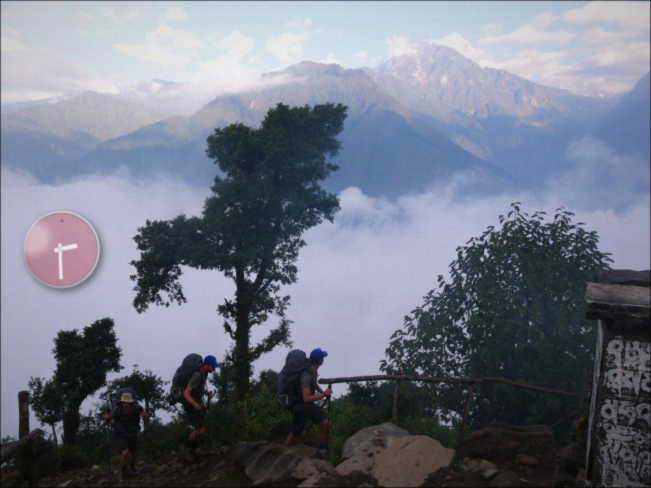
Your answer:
2:29
